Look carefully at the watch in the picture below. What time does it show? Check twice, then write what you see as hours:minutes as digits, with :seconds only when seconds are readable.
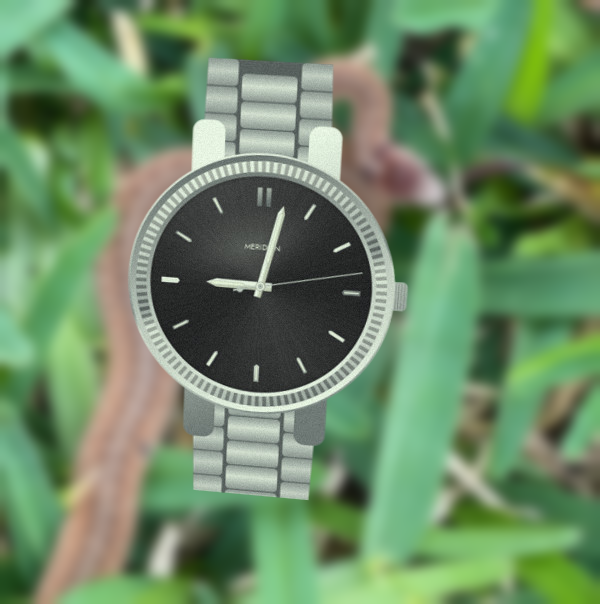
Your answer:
9:02:13
